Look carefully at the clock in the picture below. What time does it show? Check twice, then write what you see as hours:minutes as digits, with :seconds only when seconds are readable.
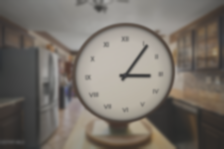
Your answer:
3:06
